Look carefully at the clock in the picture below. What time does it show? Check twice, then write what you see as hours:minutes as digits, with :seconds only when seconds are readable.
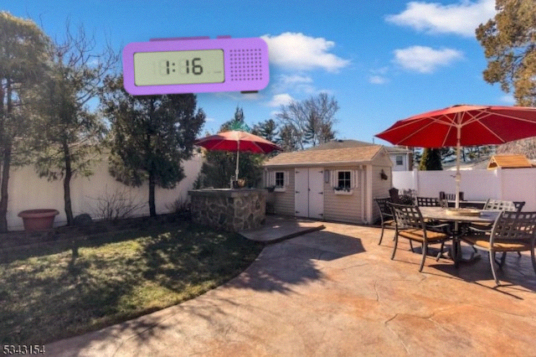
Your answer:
1:16
